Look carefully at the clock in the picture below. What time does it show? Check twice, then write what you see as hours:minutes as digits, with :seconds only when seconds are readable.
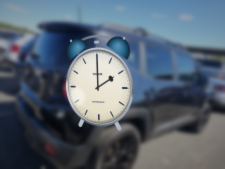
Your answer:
2:00
